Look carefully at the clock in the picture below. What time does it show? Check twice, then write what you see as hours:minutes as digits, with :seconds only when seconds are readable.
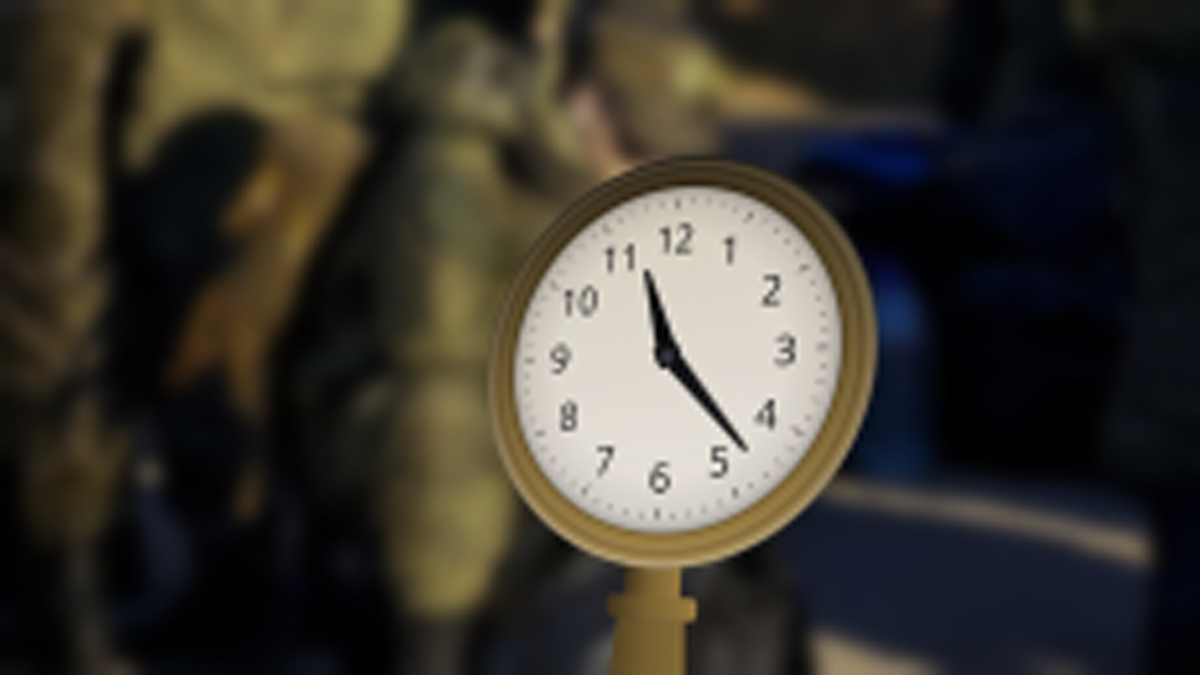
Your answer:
11:23
